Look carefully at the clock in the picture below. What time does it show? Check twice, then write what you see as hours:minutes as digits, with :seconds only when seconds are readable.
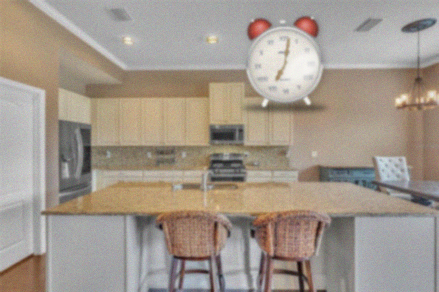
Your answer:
7:02
